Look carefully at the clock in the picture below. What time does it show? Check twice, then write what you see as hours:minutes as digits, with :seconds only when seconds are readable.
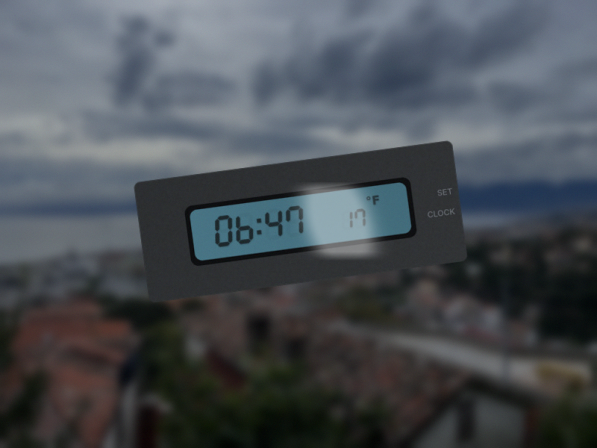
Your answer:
6:47
